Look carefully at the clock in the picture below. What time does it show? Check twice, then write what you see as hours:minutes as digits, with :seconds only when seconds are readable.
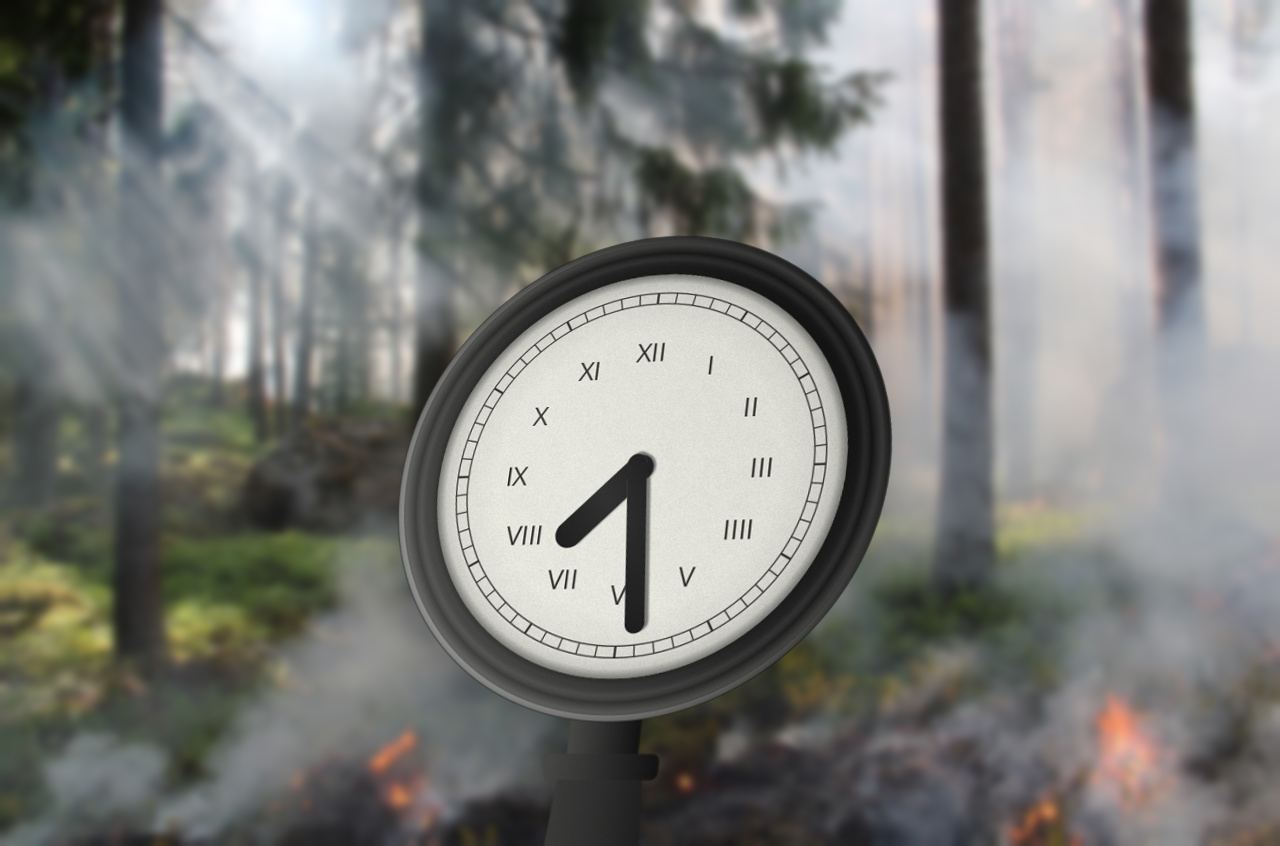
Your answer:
7:29
